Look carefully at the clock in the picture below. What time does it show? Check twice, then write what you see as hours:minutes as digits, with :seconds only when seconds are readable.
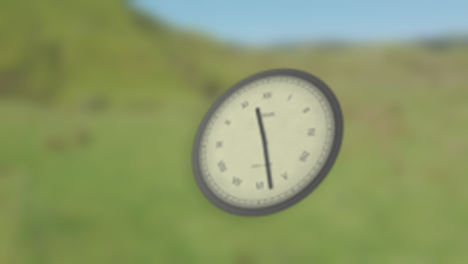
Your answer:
11:28
